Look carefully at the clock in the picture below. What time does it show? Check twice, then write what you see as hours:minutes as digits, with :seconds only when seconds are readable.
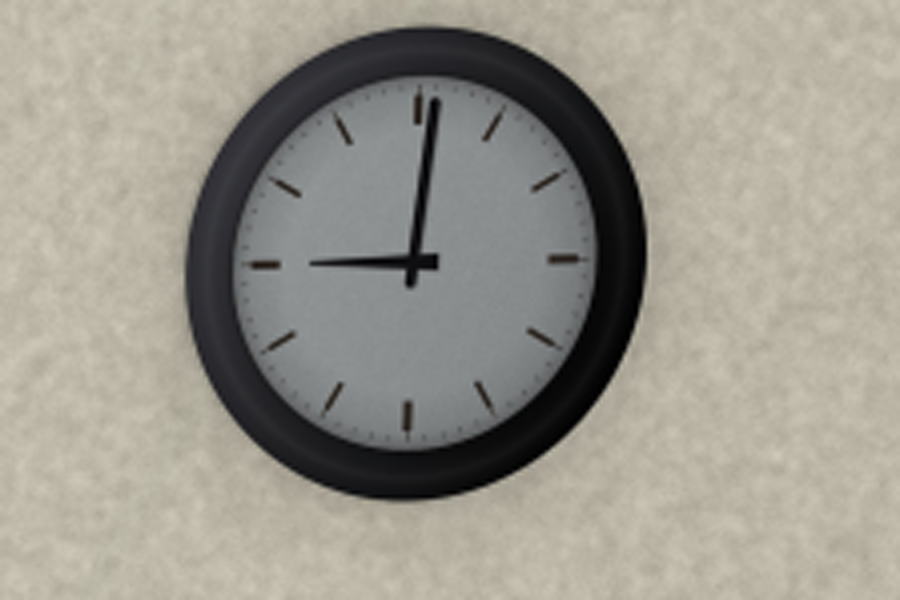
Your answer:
9:01
